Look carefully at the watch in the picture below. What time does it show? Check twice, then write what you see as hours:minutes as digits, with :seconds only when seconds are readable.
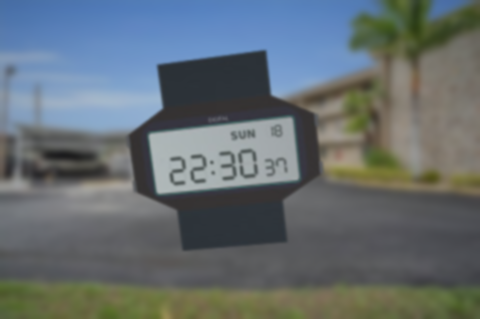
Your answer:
22:30:37
